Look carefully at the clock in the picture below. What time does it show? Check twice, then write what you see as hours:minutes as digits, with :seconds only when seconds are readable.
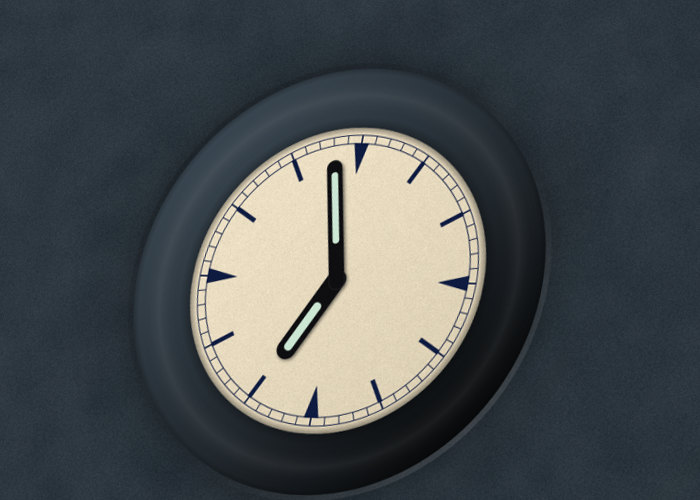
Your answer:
6:58
